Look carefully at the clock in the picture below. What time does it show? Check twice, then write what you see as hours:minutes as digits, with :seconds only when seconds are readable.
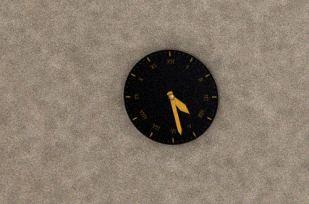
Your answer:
4:28
